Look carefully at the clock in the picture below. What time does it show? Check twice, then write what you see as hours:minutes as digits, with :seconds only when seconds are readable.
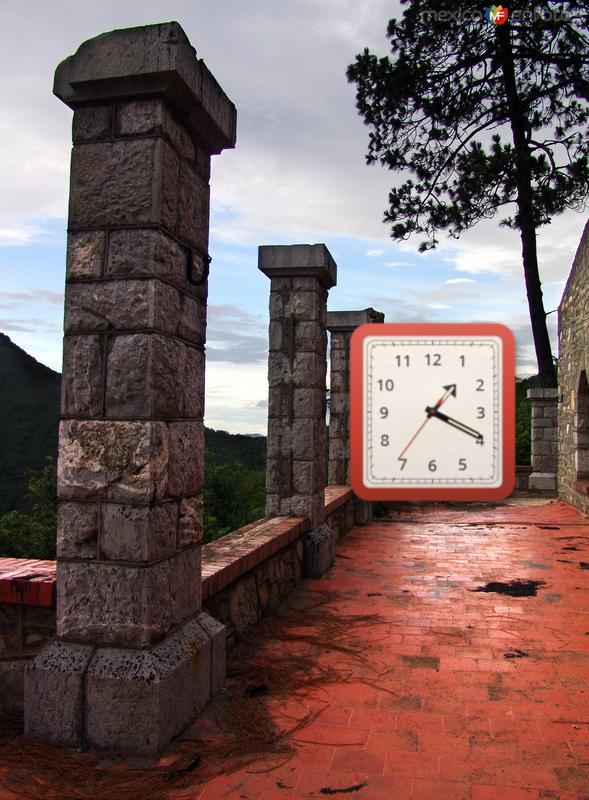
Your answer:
1:19:36
